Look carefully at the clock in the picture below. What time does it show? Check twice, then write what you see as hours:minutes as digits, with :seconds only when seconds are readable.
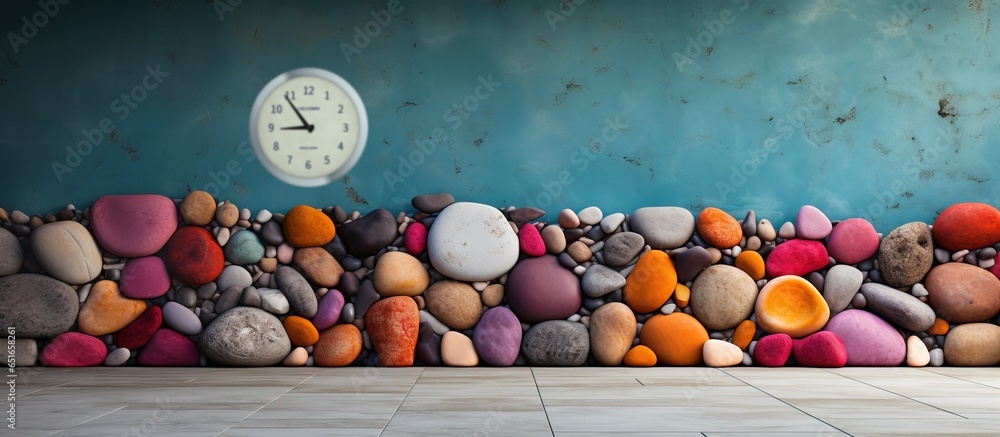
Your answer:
8:54
